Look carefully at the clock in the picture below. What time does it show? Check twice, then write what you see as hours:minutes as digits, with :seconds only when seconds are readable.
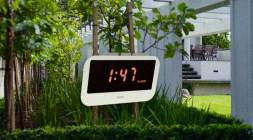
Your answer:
1:47
